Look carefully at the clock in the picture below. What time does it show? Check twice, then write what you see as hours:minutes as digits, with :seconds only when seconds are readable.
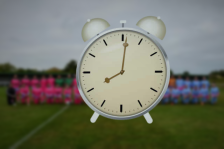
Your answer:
8:01
